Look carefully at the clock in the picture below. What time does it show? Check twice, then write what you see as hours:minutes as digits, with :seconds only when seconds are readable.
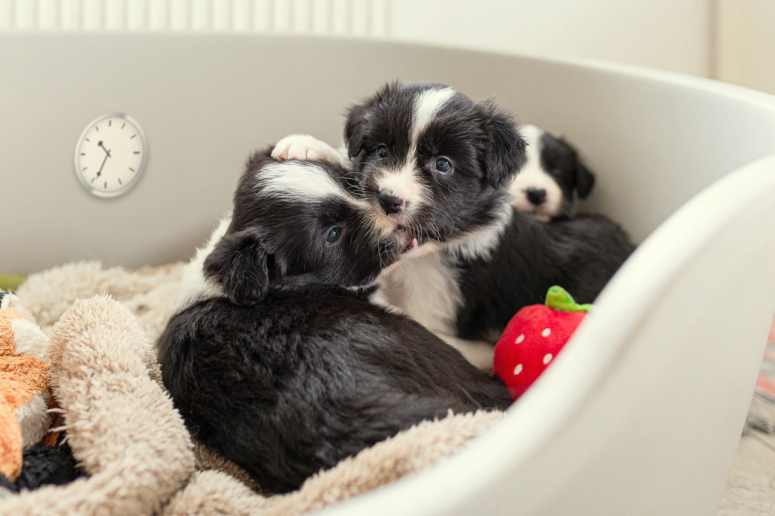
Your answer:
10:34
